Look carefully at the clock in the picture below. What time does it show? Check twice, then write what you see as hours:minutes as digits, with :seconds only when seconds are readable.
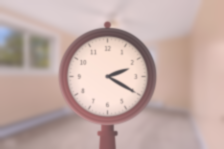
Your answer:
2:20
